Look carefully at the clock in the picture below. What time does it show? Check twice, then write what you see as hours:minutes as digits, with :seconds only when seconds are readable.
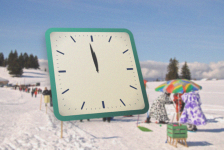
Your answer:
11:59
